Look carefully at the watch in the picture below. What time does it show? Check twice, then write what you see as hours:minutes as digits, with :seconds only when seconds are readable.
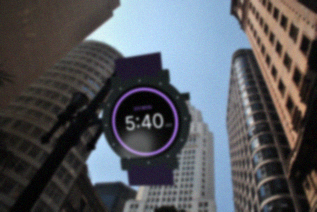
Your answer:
5:40
